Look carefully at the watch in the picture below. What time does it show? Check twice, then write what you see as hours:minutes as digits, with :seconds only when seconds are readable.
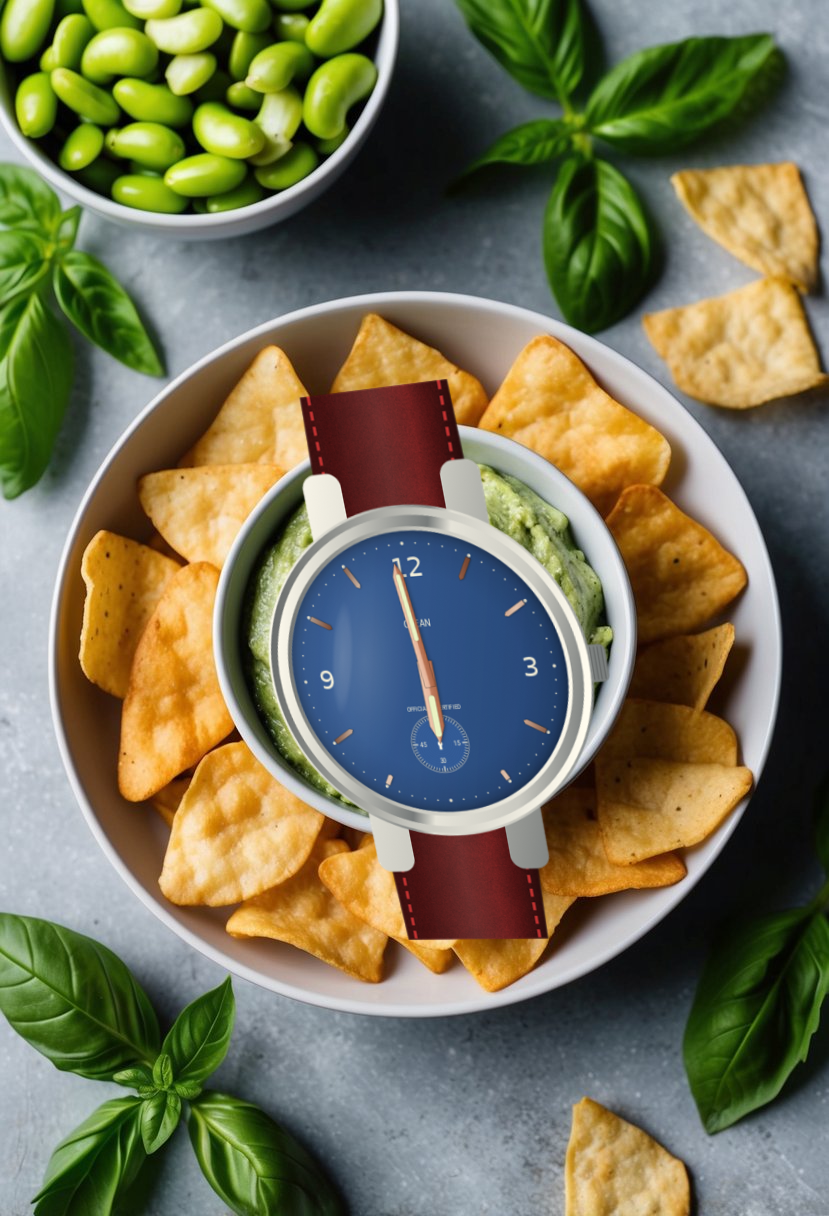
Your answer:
5:59
